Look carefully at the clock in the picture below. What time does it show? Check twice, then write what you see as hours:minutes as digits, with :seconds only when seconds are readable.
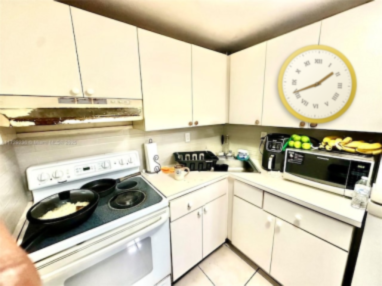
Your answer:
1:41
